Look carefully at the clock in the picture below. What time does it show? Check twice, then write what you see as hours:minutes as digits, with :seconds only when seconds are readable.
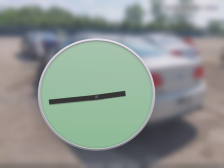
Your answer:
2:44
